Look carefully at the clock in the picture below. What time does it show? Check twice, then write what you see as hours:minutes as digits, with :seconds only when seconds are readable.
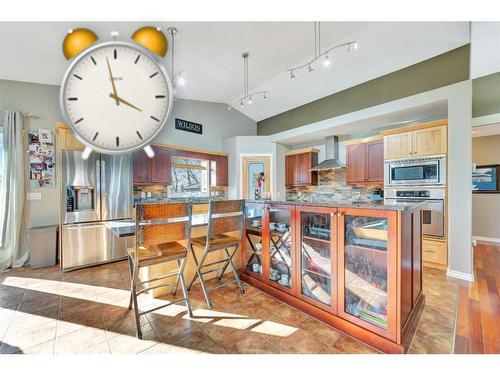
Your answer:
3:58
